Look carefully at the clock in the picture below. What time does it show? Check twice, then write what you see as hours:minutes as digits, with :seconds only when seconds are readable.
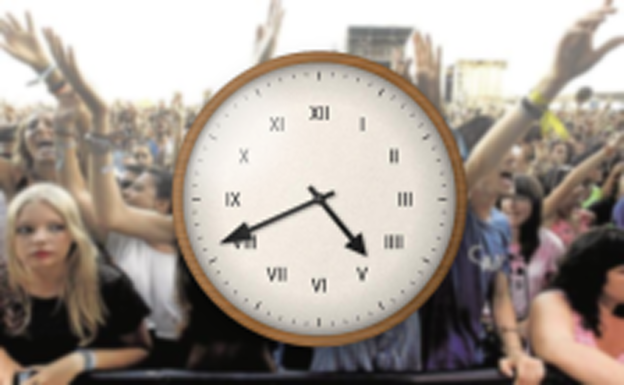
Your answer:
4:41
